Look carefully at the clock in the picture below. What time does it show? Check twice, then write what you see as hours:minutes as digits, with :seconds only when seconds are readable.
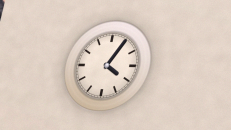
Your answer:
4:05
